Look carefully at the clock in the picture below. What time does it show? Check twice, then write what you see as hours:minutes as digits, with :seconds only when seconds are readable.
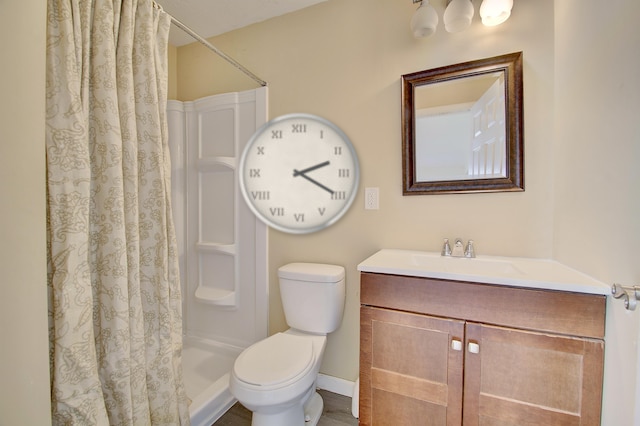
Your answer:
2:20
